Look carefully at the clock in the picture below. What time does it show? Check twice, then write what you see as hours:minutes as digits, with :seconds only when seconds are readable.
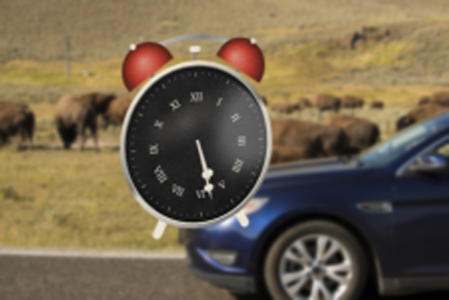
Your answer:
5:28
